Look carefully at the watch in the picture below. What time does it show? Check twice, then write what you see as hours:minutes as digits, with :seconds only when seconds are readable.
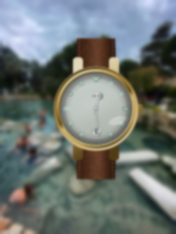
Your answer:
12:29
